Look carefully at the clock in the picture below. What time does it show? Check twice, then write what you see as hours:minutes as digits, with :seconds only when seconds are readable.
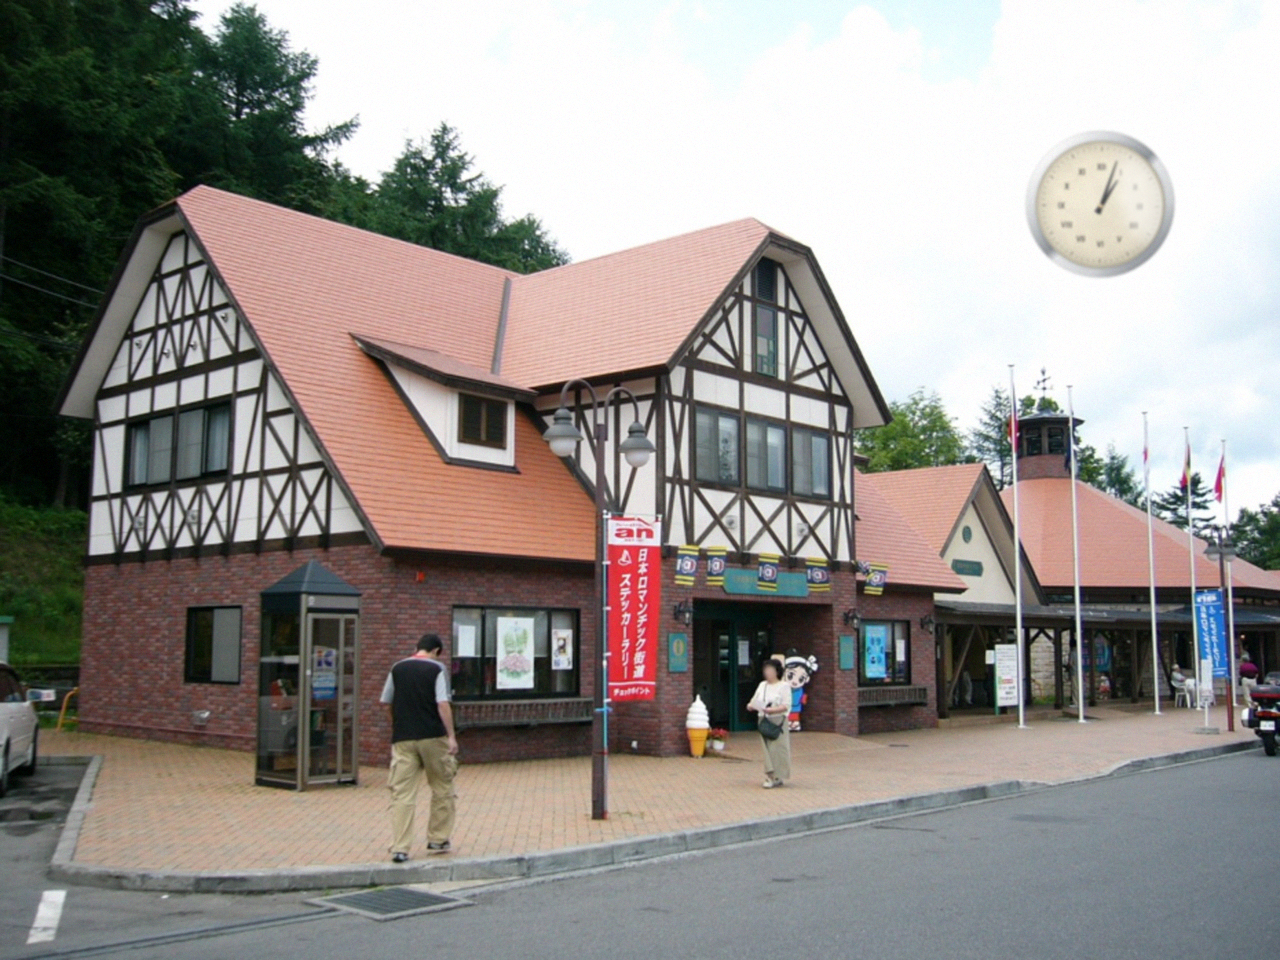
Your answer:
1:03
